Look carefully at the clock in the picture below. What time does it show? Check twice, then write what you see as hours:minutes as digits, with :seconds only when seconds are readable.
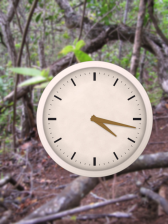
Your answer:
4:17
